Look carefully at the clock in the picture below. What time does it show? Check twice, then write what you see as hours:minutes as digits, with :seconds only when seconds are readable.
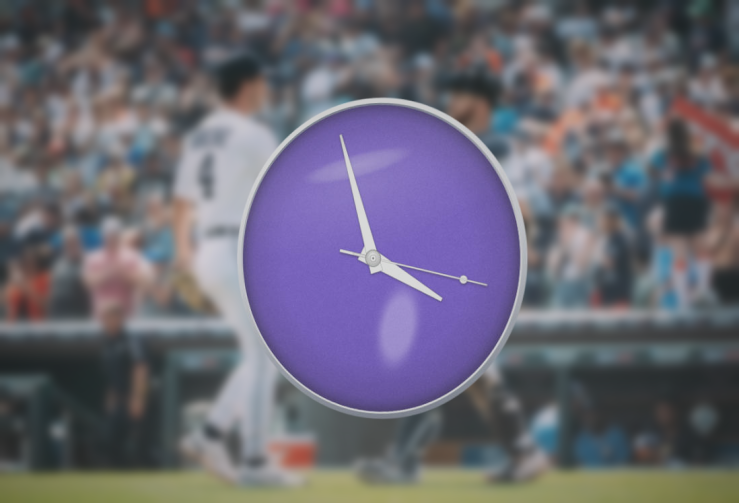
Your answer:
3:57:17
